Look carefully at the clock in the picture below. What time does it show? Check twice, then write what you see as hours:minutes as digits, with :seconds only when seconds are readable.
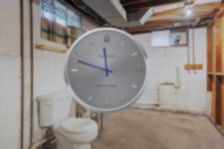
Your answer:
11:48
